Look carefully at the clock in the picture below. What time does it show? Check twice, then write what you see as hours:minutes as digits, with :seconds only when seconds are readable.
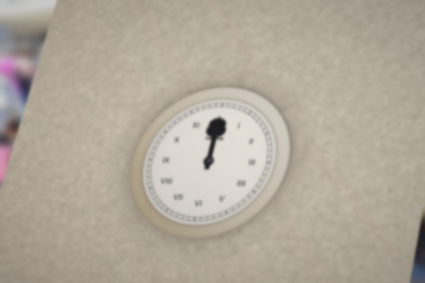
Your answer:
12:00
